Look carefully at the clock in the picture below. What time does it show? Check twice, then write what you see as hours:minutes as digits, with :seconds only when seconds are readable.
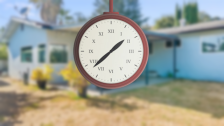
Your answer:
1:38
